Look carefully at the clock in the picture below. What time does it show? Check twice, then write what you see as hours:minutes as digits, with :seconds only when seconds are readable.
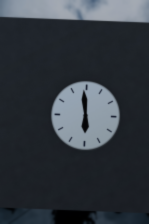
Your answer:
5:59
